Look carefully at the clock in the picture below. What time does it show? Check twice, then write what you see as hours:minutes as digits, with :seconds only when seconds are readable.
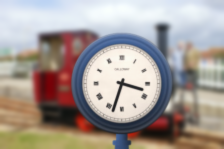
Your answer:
3:33
